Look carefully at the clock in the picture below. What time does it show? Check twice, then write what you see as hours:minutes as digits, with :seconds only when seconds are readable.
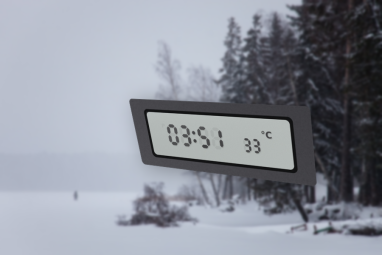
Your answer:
3:51
